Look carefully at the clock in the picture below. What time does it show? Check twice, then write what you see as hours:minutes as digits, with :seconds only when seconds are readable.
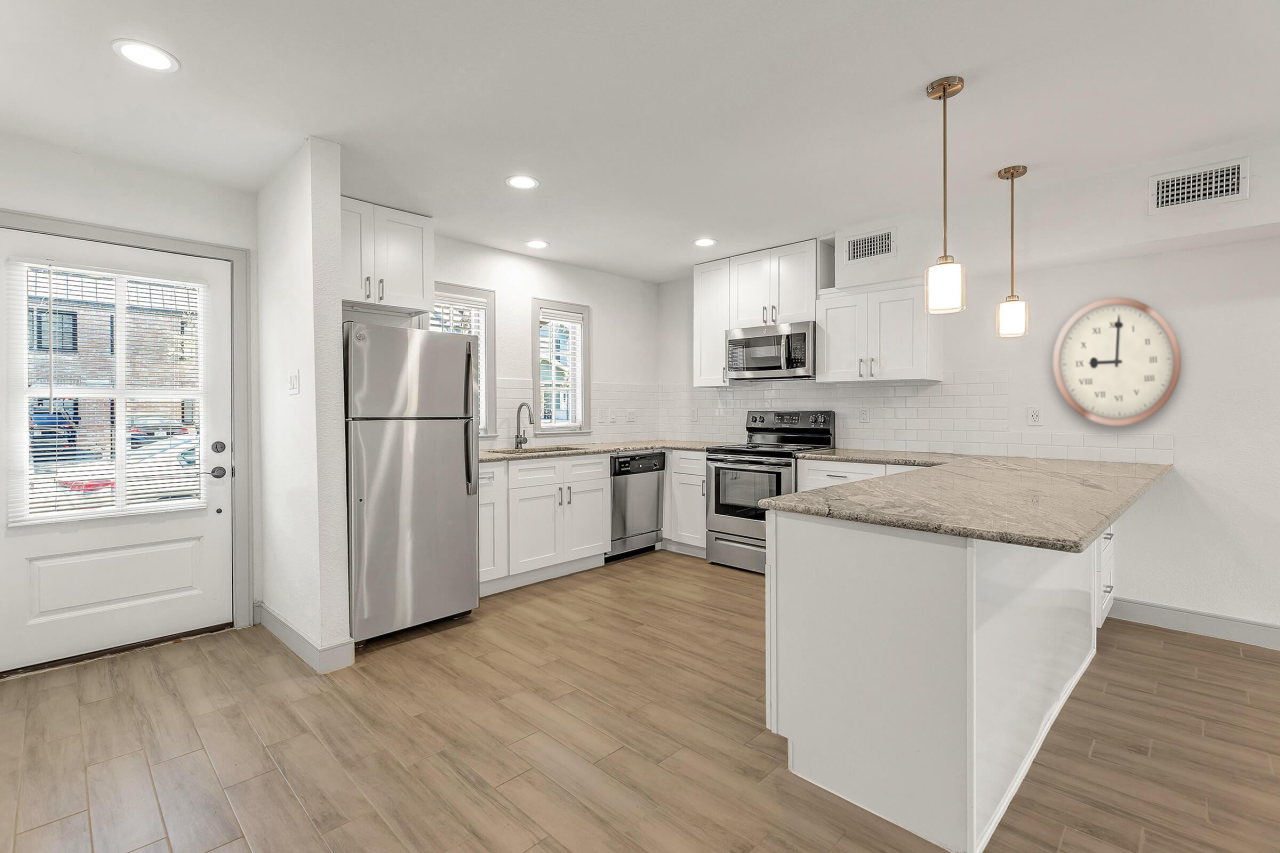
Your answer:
9:01
